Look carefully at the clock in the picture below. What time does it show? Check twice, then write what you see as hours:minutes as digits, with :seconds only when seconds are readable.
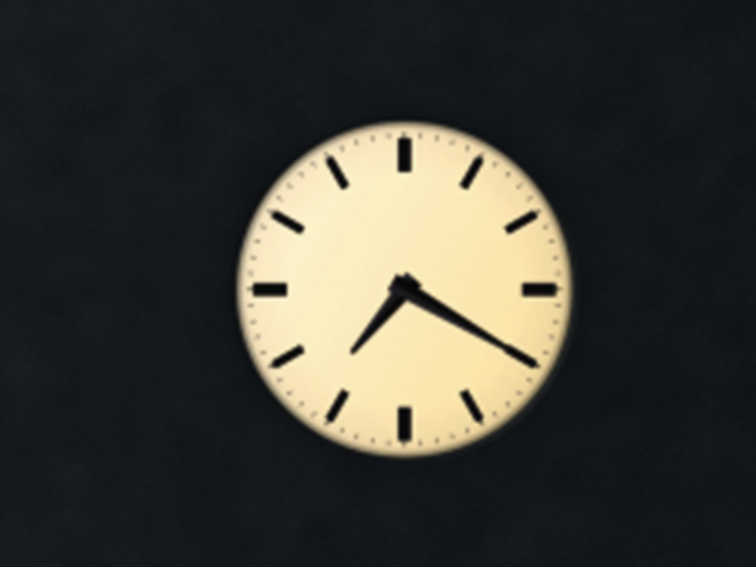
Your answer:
7:20
